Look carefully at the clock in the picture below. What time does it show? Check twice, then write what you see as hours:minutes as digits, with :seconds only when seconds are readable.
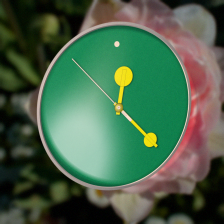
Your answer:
12:22:53
